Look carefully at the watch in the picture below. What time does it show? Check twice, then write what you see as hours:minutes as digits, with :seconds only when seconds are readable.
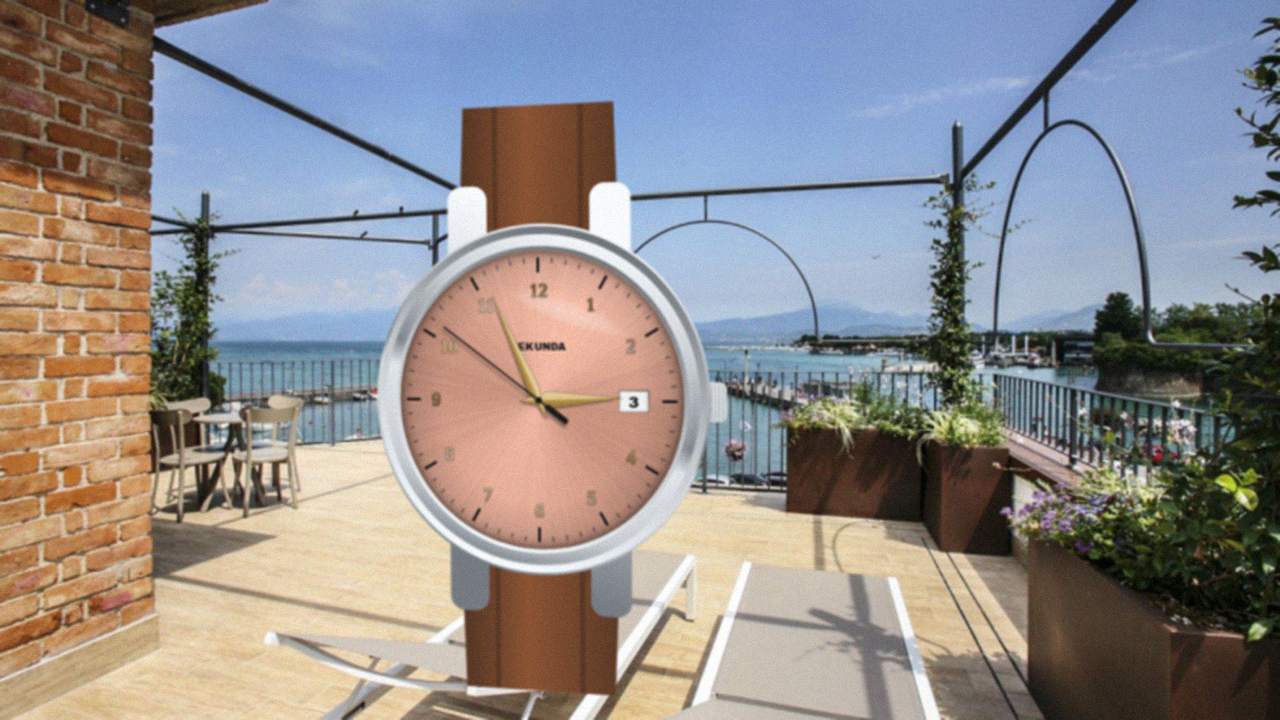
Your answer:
2:55:51
